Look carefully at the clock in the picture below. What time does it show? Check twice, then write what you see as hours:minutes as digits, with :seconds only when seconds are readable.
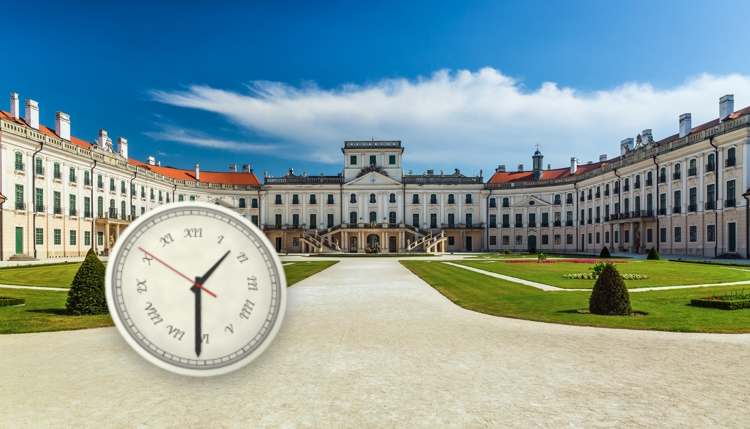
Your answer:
1:30:51
